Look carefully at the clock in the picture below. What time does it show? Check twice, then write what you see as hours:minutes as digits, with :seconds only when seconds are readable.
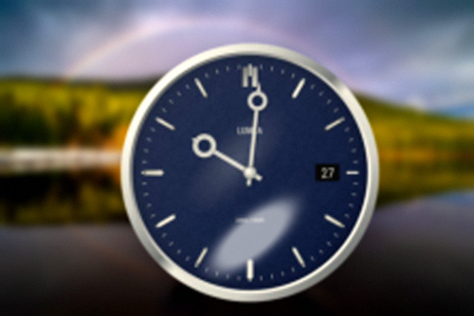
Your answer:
10:01
